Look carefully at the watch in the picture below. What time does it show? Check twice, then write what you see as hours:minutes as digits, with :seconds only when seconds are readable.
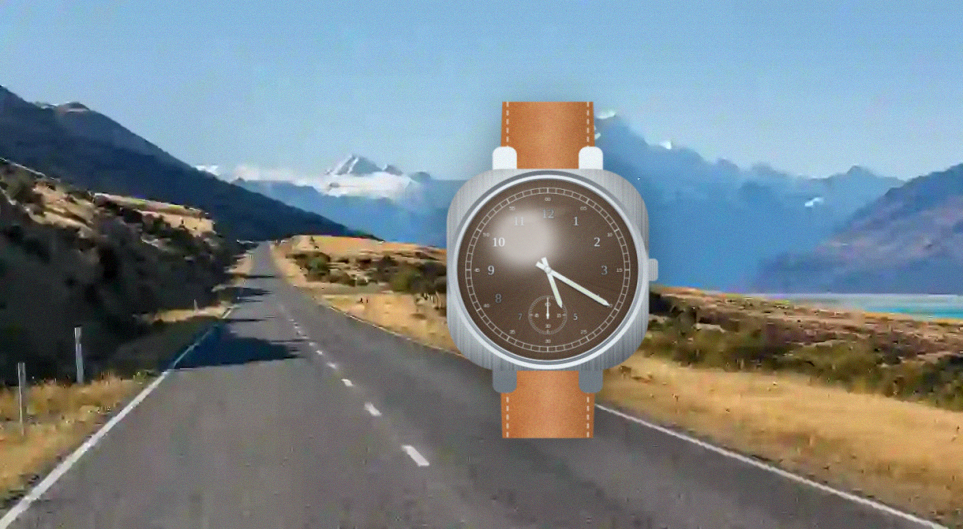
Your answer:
5:20
